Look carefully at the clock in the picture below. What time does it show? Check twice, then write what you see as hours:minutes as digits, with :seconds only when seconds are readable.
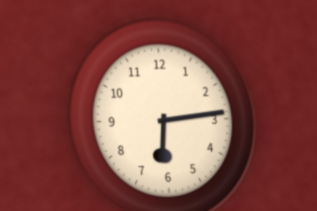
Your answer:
6:14
